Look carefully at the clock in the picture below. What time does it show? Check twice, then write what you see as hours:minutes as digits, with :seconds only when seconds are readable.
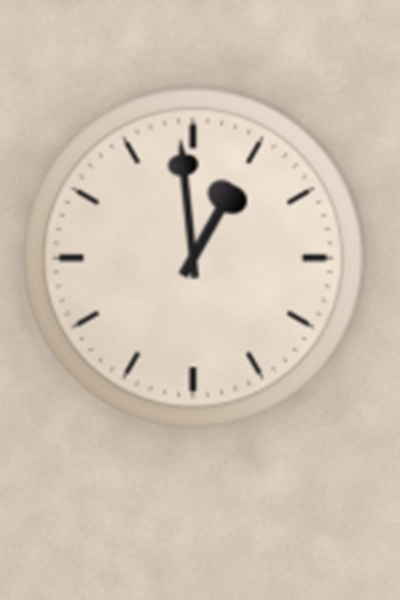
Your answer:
12:59
